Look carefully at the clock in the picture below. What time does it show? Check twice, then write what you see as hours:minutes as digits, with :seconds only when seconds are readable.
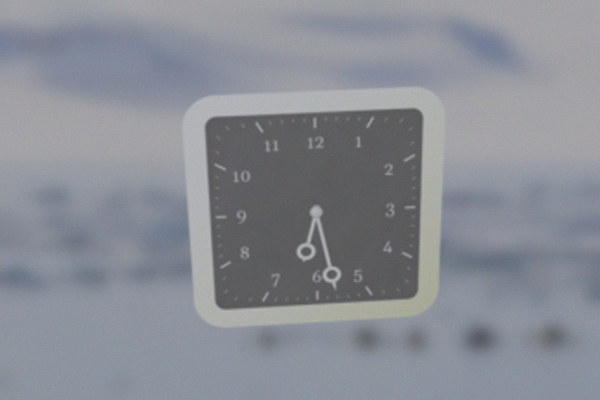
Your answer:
6:28
